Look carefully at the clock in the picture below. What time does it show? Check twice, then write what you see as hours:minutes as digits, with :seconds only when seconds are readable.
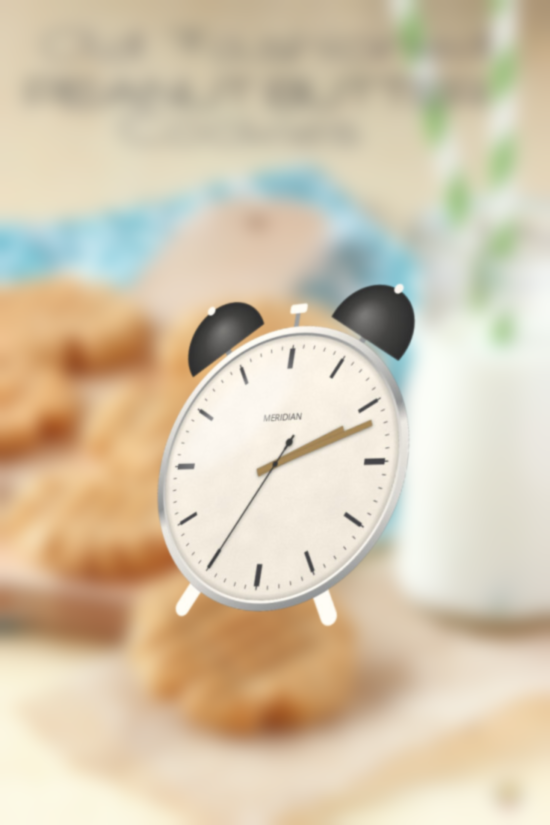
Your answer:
2:11:35
